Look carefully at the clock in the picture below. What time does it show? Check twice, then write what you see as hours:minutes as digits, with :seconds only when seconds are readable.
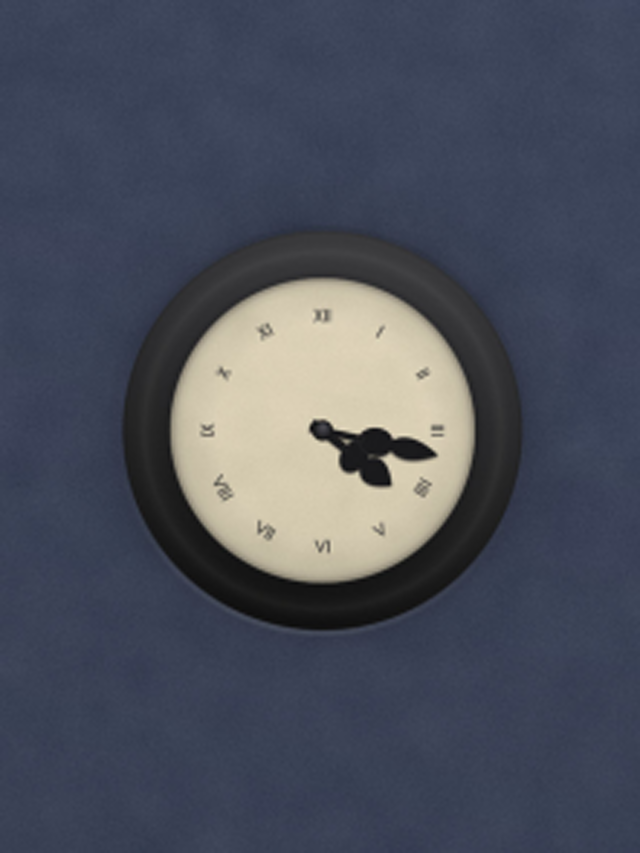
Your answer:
4:17
